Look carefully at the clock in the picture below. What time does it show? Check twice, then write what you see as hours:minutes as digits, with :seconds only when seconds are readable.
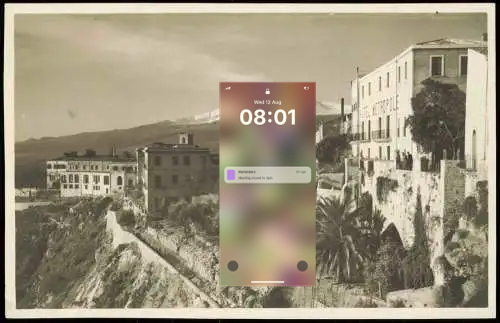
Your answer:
8:01
